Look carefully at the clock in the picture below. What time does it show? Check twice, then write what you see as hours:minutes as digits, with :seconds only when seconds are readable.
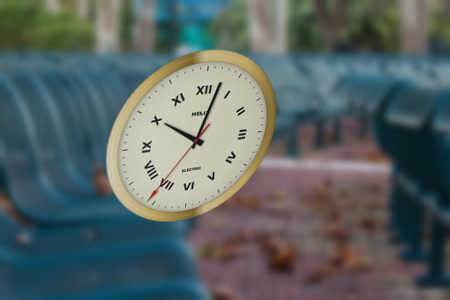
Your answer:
10:02:36
